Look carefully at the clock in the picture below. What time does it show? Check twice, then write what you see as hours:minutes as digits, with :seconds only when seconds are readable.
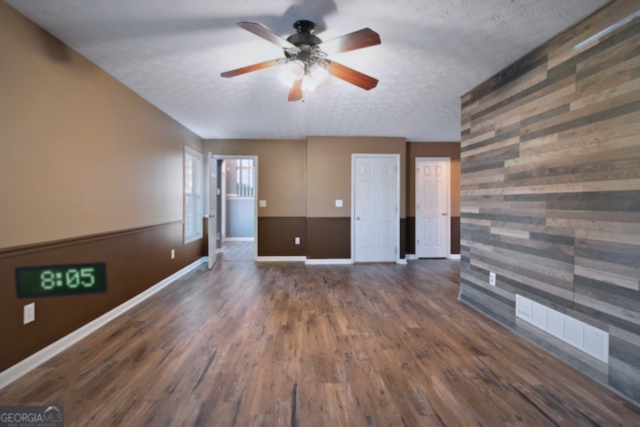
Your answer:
8:05
